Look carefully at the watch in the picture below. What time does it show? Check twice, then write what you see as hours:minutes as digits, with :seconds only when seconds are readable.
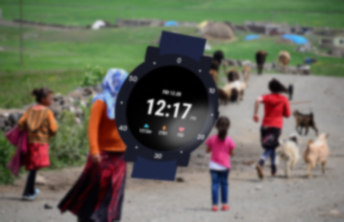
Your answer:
12:17
